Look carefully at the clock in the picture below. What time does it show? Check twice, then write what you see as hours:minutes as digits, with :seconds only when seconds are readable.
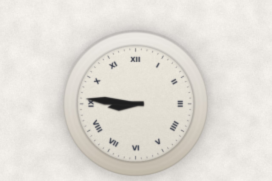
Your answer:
8:46
